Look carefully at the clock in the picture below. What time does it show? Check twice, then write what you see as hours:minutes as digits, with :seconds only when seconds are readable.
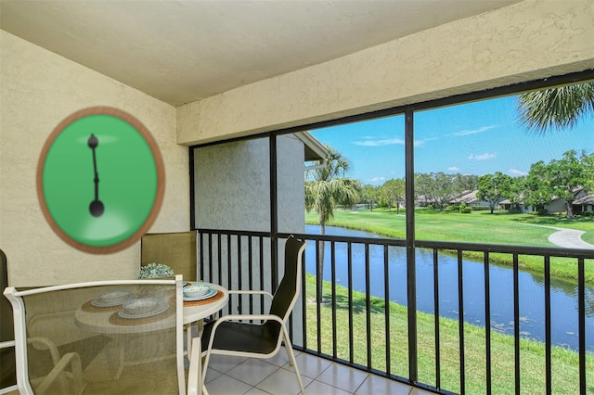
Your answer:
5:59
